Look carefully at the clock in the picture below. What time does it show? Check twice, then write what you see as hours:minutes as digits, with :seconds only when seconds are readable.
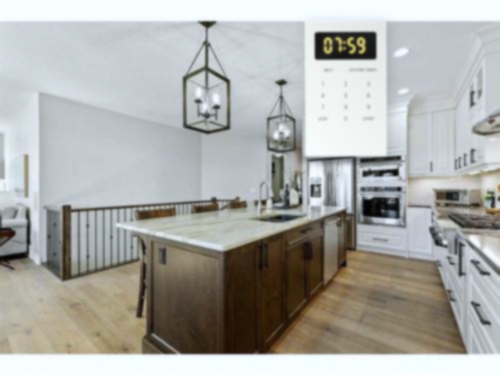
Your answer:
7:59
